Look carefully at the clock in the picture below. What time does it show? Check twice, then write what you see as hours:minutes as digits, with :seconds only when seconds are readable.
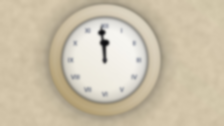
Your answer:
11:59
